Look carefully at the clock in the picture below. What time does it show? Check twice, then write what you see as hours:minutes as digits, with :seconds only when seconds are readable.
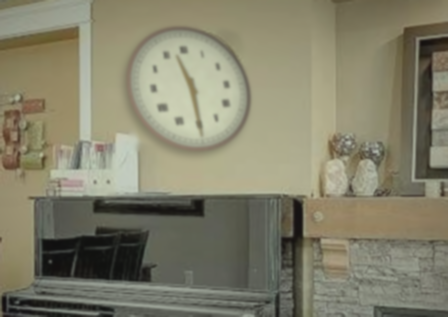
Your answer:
11:30
